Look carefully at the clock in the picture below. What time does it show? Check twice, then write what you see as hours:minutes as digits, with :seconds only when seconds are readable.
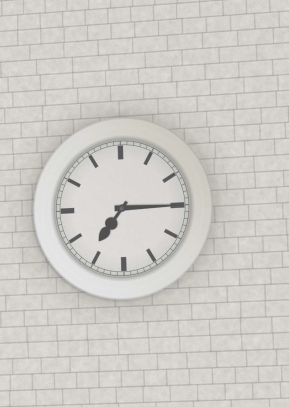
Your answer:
7:15
